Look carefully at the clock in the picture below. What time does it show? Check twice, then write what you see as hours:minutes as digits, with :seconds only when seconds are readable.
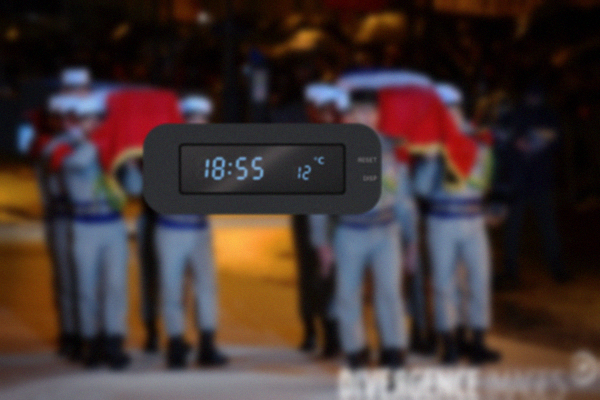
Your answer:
18:55
